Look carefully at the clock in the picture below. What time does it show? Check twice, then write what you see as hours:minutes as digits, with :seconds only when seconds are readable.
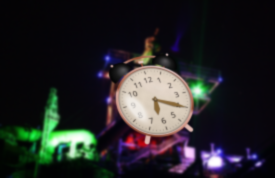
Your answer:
6:20
